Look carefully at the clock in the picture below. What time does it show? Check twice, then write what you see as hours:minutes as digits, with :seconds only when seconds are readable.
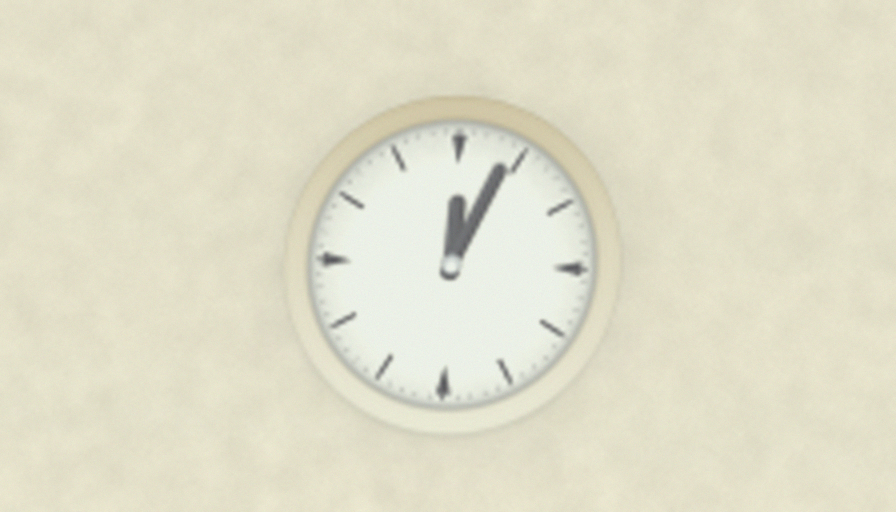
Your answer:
12:04
